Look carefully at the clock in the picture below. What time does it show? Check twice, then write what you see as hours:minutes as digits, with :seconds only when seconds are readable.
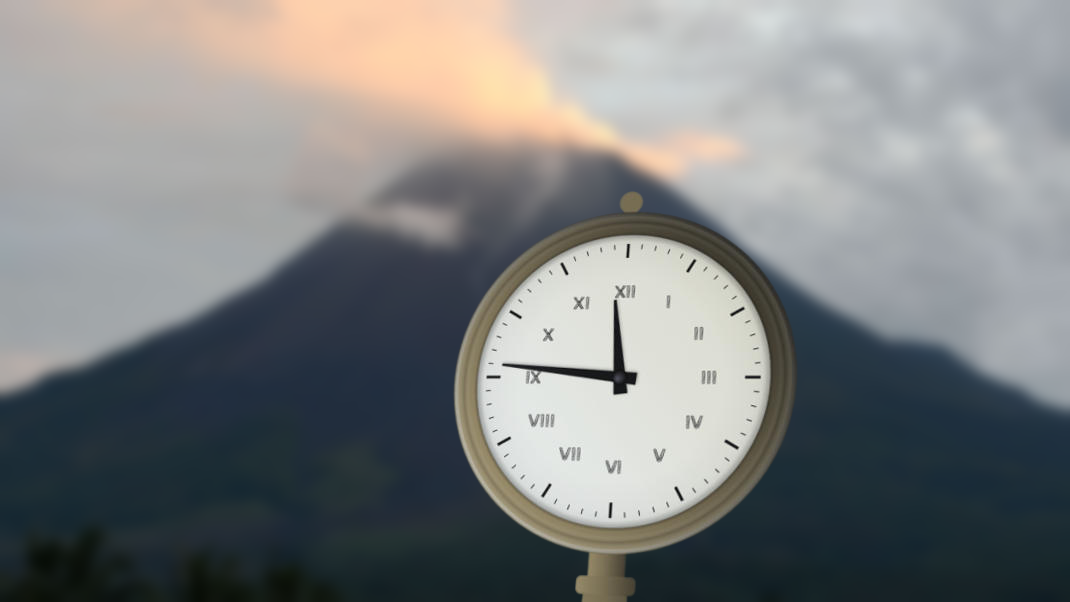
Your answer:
11:46
